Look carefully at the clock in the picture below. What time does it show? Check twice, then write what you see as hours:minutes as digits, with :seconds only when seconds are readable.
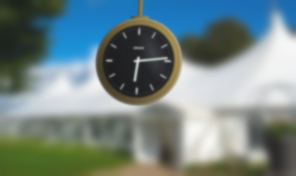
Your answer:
6:14
